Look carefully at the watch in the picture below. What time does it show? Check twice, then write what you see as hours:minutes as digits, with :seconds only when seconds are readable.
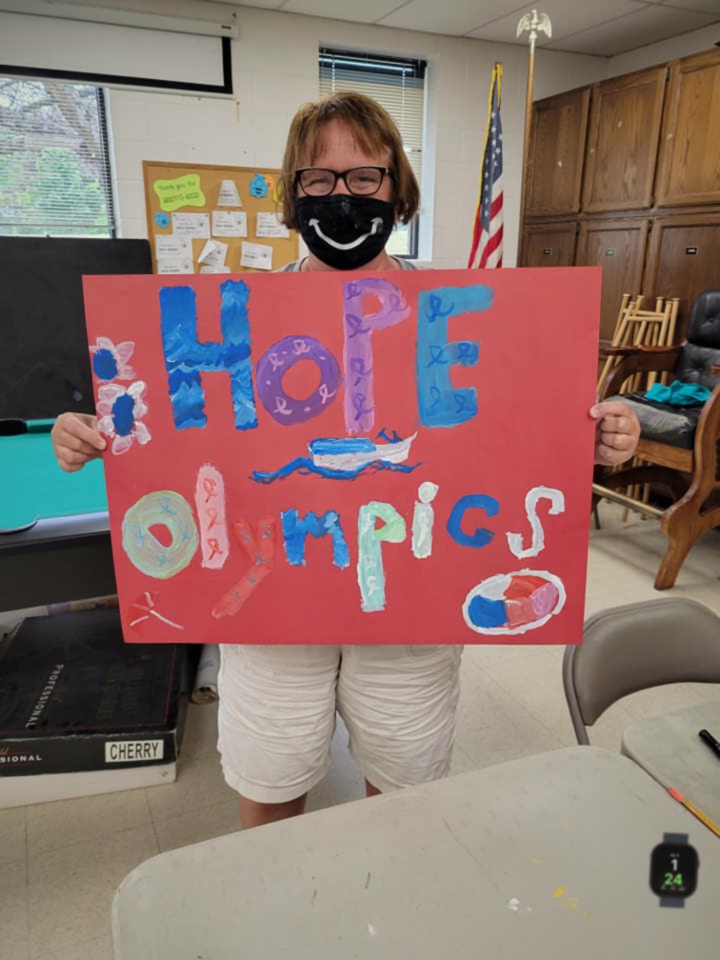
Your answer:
1:24
